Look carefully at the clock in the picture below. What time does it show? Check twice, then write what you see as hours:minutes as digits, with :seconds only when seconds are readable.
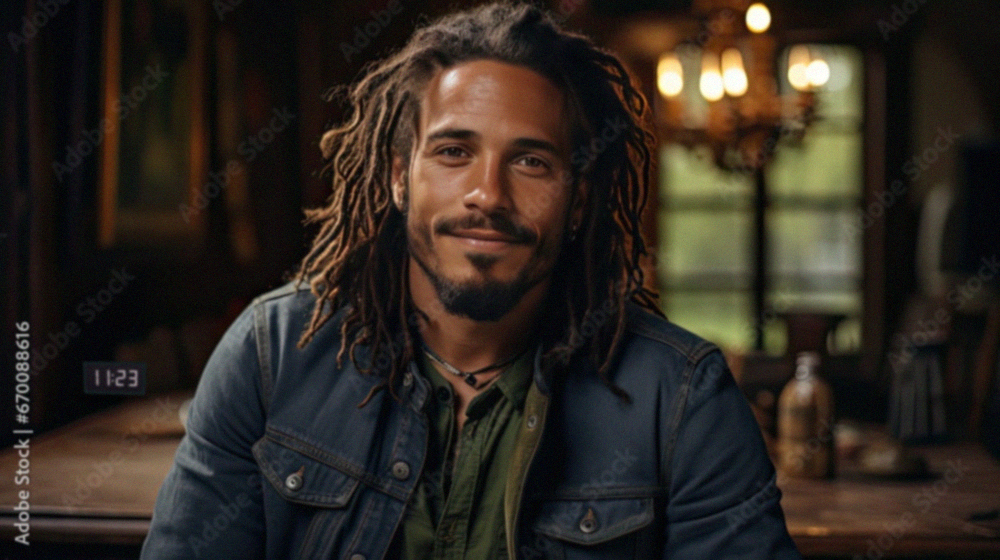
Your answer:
11:23
